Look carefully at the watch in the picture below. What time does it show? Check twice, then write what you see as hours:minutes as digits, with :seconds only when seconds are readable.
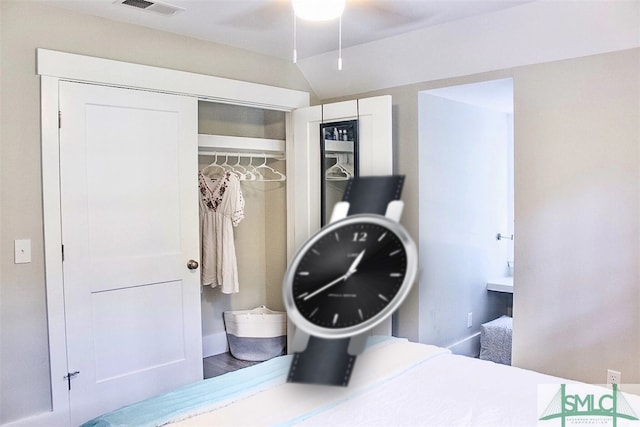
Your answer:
12:39
